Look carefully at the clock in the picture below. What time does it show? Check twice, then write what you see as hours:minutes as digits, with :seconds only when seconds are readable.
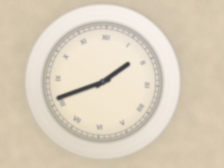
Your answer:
1:41
